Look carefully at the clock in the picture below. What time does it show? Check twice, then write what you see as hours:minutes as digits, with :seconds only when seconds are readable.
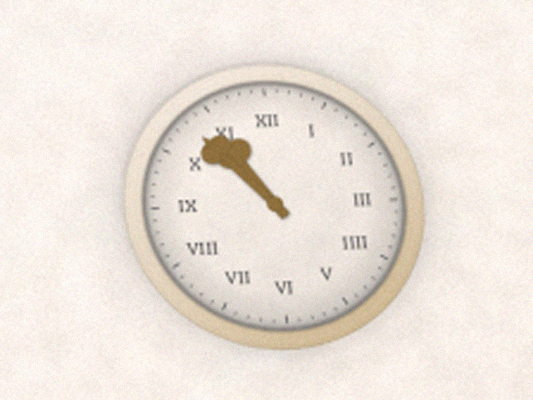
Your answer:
10:53
